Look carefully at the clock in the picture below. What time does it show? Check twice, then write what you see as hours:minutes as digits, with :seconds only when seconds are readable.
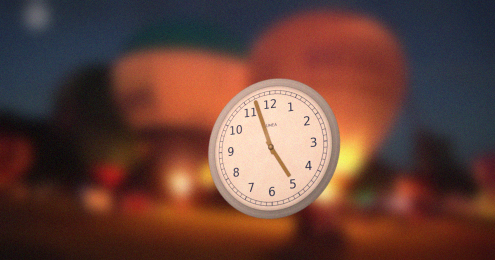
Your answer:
4:57
